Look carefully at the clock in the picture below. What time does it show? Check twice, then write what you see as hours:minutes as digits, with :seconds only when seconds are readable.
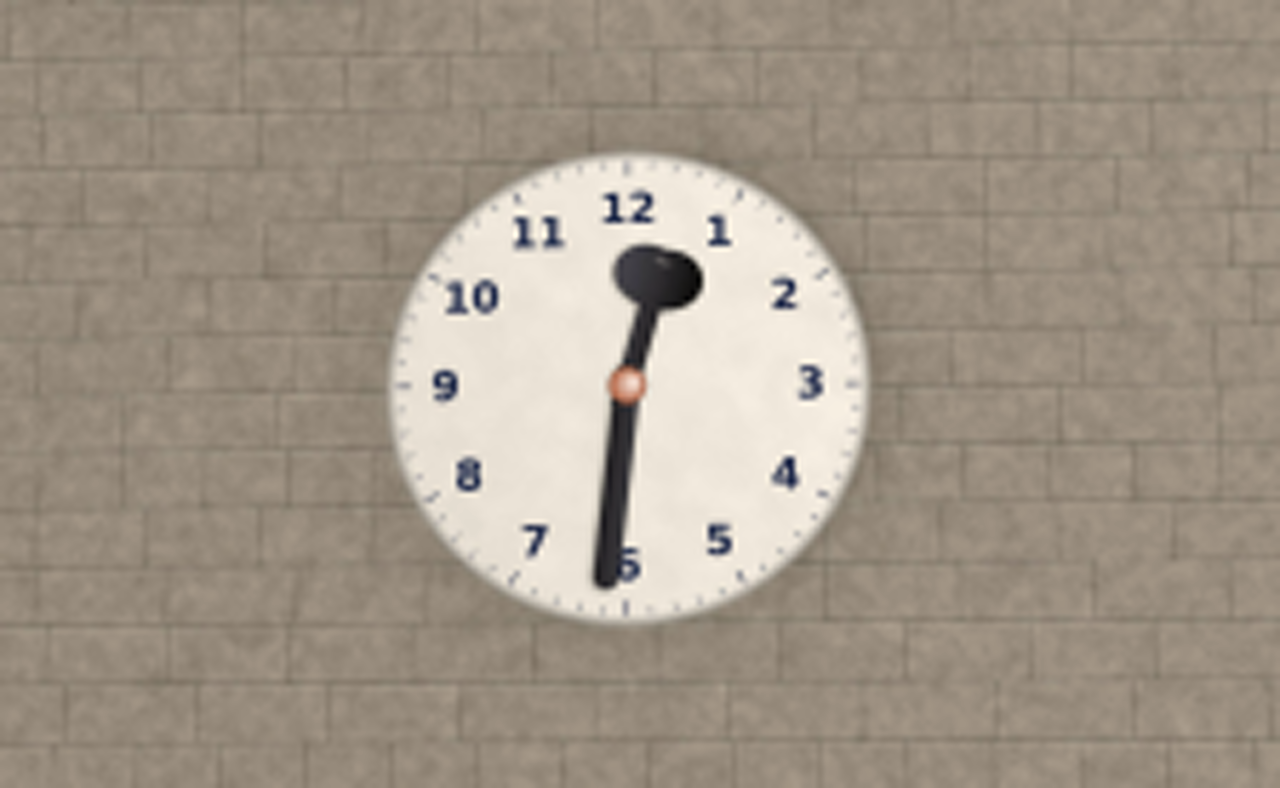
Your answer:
12:31
